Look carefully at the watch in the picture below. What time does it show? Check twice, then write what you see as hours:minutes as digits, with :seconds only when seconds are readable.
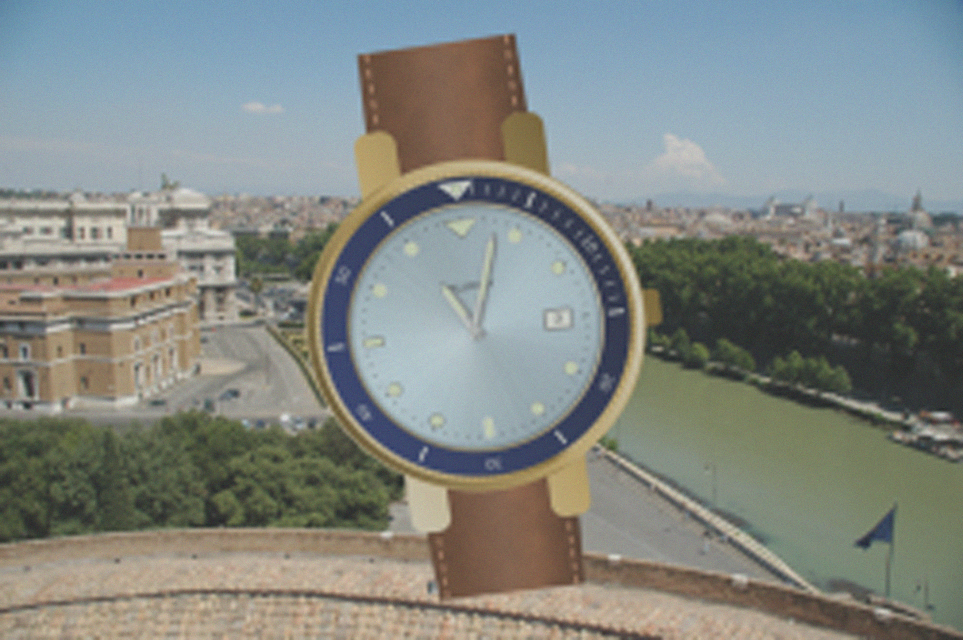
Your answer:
11:03
